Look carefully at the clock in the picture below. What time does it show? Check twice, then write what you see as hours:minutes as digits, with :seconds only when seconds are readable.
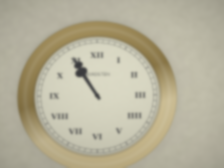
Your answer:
10:55
